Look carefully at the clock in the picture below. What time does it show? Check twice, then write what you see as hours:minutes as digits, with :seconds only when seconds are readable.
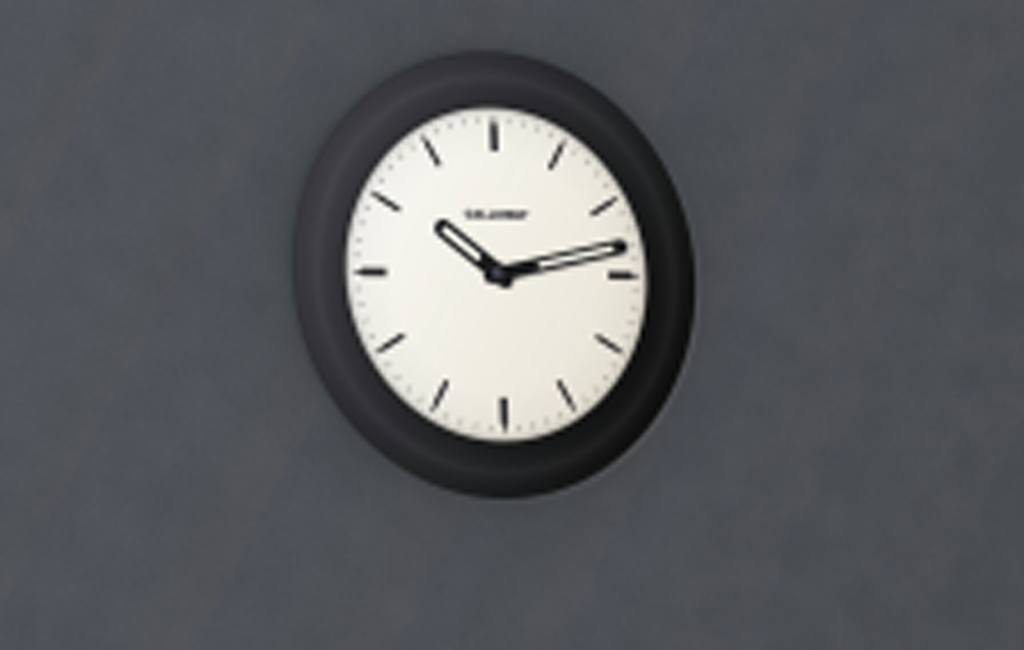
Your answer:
10:13
